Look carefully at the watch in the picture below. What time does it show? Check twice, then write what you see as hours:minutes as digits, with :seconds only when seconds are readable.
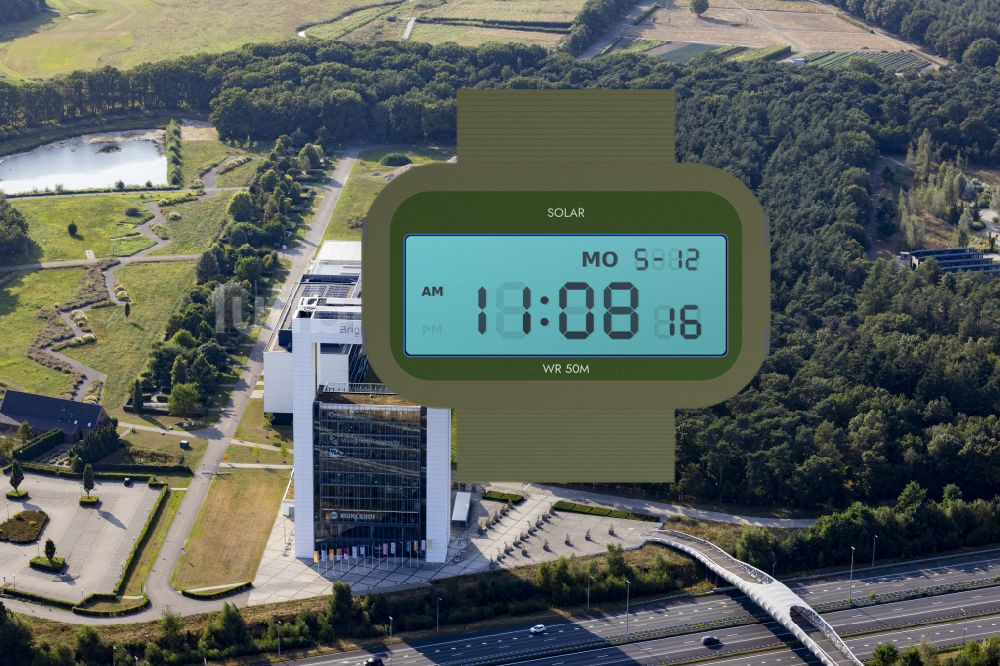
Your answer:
11:08:16
